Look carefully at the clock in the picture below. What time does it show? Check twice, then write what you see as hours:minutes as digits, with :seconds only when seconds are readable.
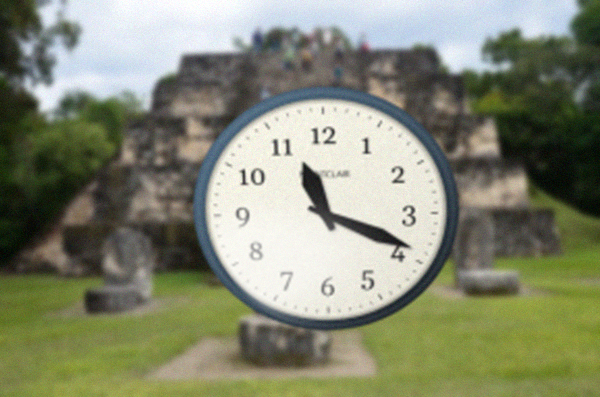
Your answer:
11:19
